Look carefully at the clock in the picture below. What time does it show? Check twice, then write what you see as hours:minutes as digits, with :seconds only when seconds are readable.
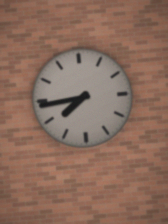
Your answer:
7:44
